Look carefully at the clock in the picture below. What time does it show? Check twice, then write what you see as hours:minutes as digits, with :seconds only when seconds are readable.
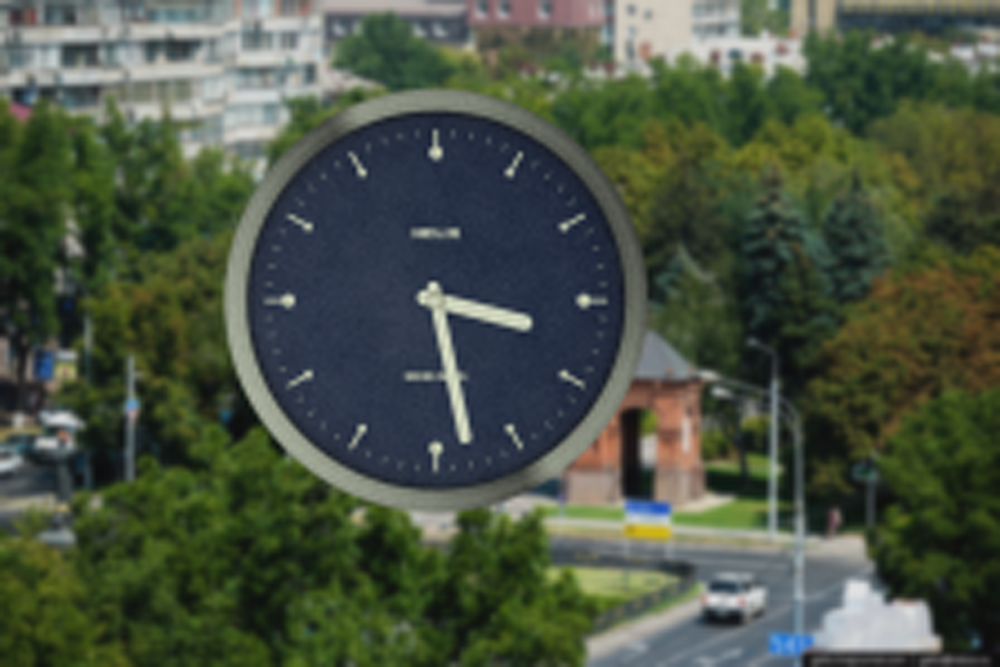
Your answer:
3:28
